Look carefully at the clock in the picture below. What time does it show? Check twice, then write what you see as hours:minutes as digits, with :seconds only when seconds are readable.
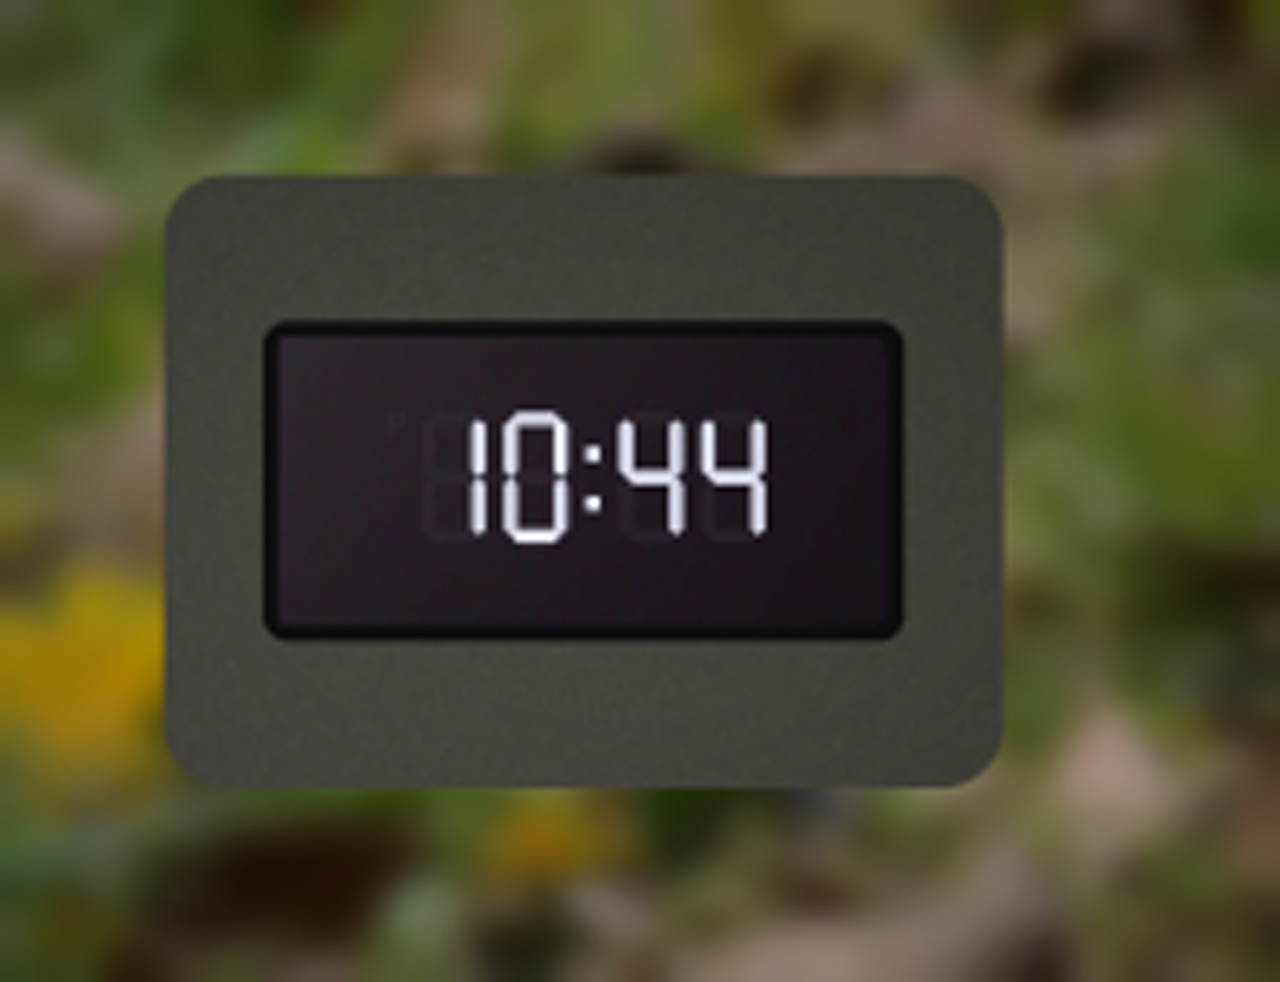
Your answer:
10:44
